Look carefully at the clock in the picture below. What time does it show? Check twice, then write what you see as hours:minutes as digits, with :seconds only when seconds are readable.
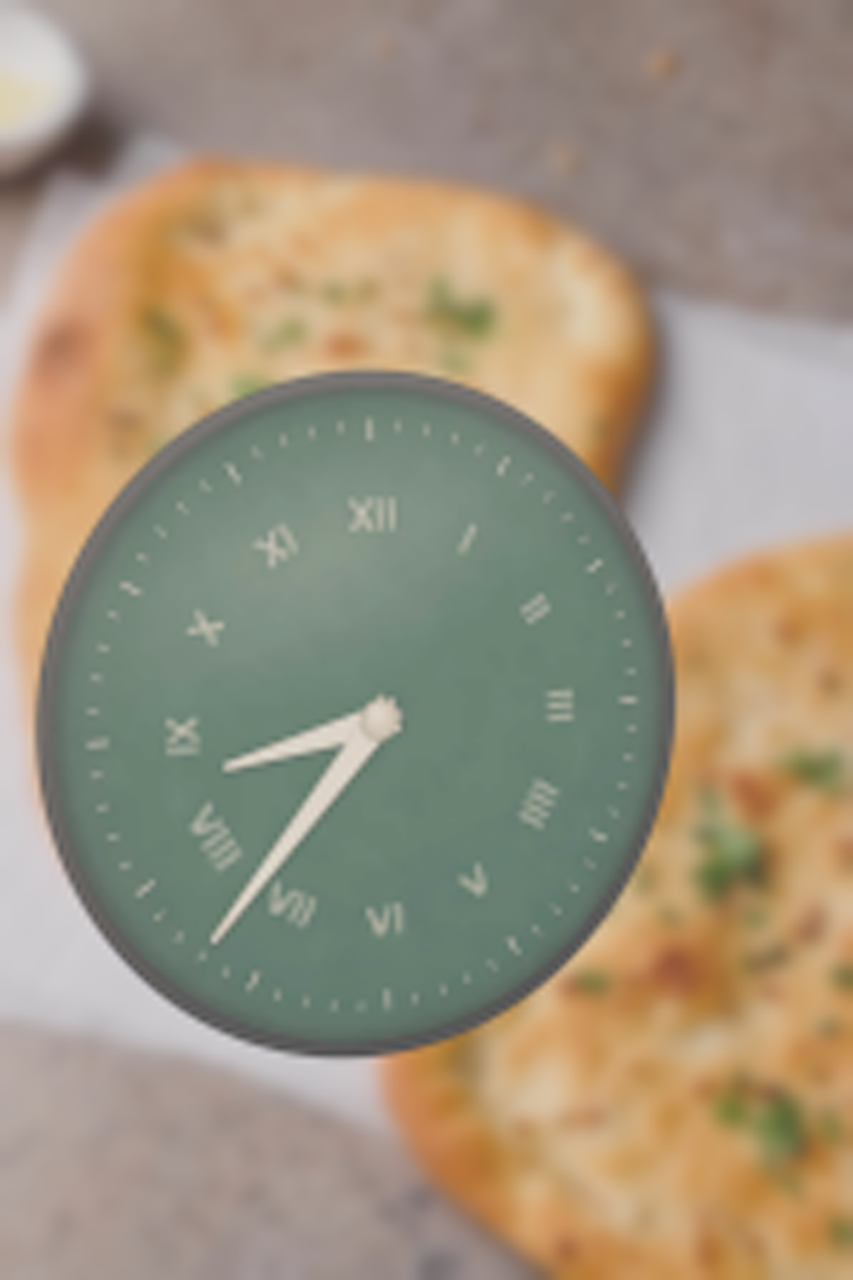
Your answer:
8:37
